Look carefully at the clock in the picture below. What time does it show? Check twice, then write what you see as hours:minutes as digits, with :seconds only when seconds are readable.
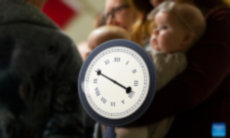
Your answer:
3:49
